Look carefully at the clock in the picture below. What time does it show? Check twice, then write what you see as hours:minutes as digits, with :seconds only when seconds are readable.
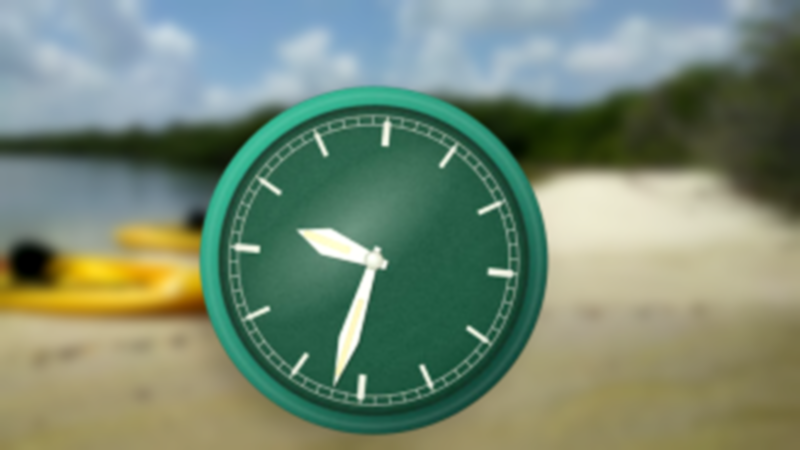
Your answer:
9:32
